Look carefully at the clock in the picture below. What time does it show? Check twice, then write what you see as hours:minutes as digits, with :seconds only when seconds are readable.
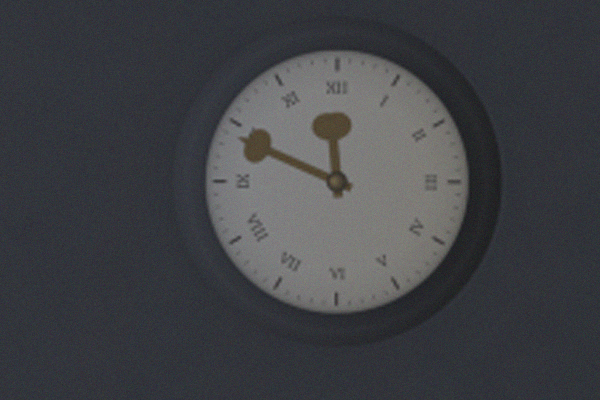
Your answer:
11:49
